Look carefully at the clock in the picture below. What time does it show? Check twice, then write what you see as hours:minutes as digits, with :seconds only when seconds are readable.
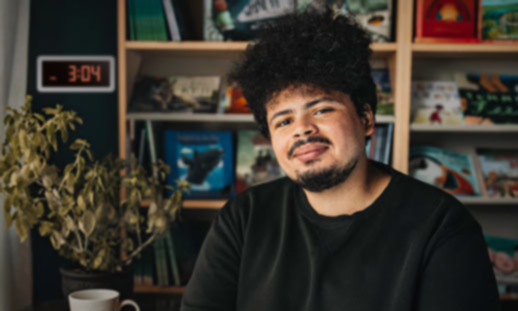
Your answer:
3:04
